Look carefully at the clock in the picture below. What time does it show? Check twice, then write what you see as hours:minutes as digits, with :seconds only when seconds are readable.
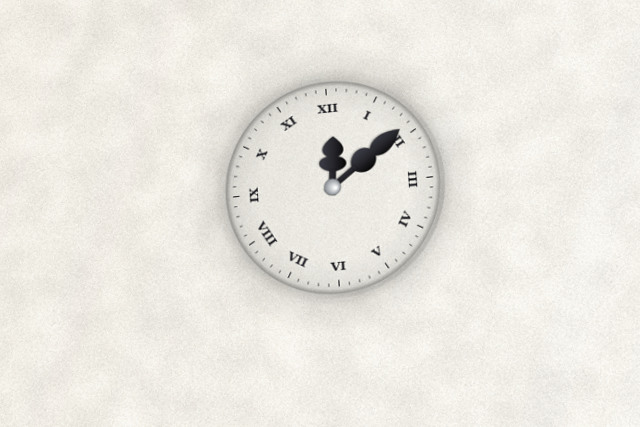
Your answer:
12:09
